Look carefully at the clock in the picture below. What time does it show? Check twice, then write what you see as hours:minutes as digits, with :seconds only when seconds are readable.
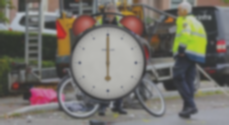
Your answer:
6:00
